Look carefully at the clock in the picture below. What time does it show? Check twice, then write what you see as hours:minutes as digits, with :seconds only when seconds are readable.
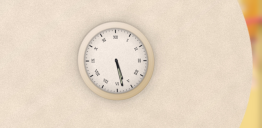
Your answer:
5:28
